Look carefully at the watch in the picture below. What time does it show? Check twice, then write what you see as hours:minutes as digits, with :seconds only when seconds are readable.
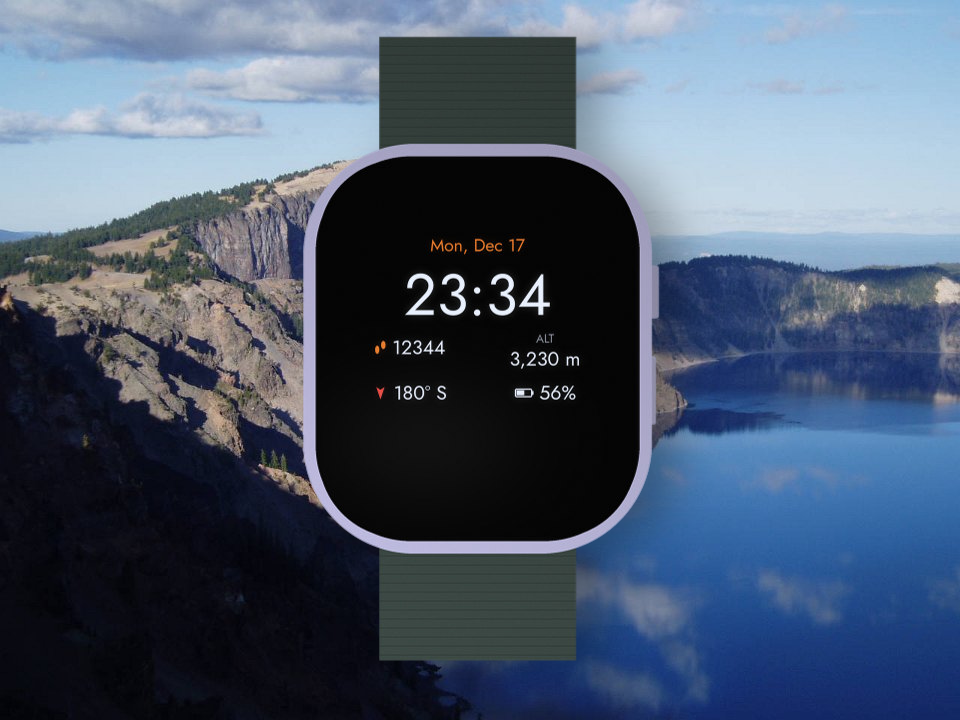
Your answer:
23:34
